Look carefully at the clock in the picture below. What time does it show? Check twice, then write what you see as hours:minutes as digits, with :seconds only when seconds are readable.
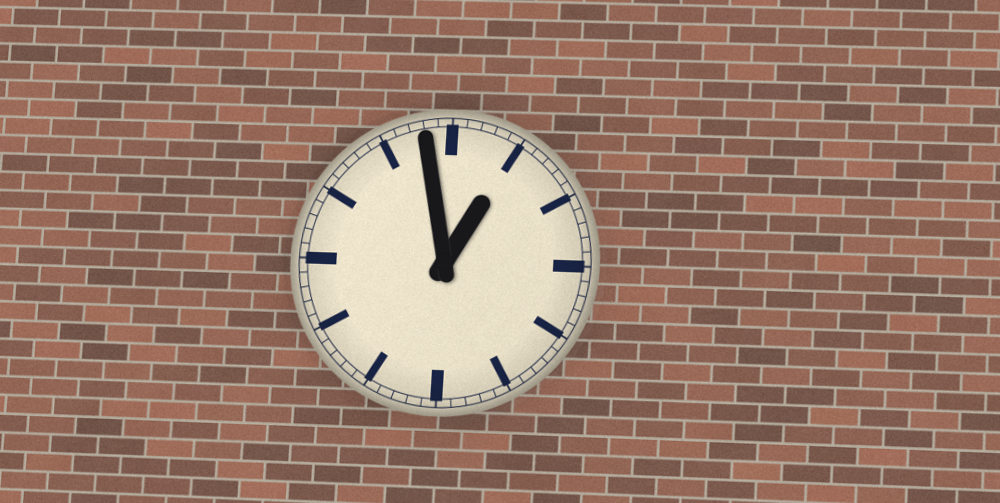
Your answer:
12:58
